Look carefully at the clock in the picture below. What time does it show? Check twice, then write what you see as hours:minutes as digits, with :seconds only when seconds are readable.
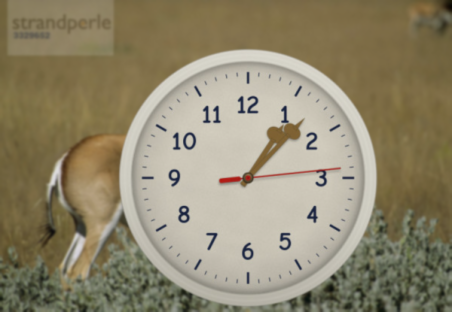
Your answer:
1:07:14
